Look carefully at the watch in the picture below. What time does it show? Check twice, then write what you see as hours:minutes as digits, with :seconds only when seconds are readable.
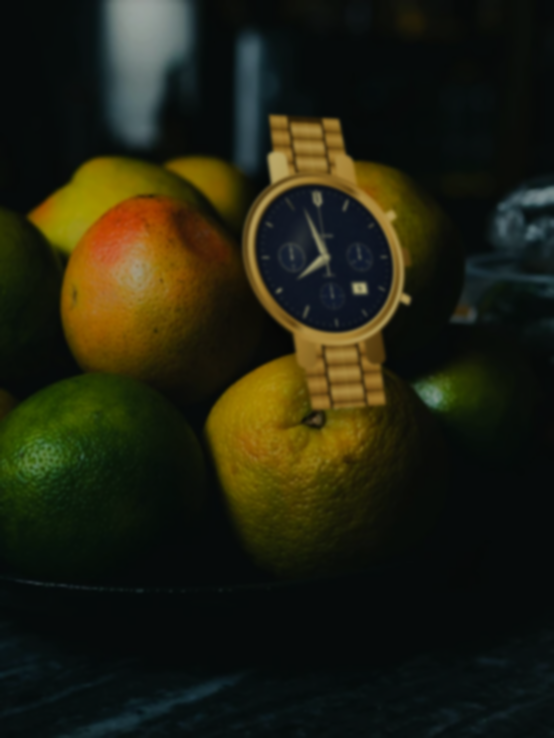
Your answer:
7:57
